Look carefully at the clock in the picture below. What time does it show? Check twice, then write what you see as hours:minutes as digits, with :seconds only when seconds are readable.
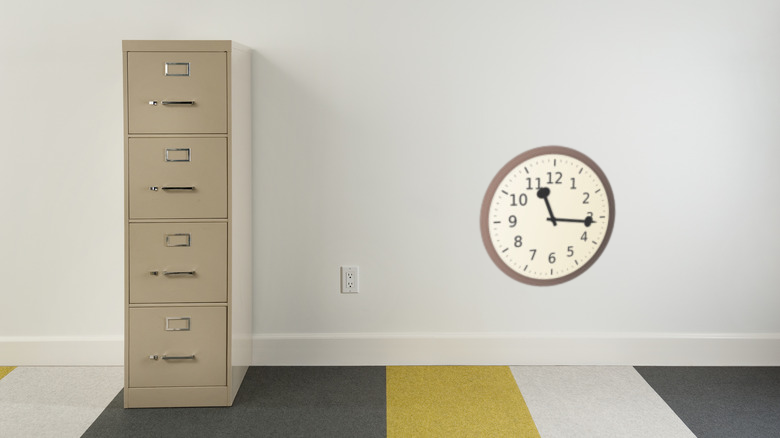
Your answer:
11:16
